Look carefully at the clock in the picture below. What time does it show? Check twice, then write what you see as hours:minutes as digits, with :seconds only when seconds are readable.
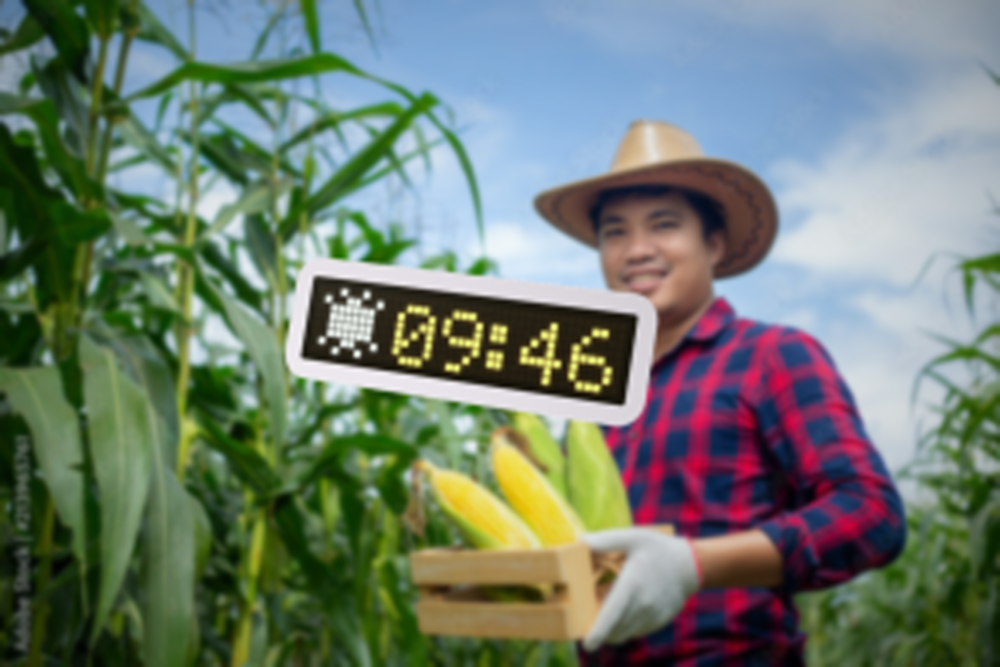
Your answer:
9:46
